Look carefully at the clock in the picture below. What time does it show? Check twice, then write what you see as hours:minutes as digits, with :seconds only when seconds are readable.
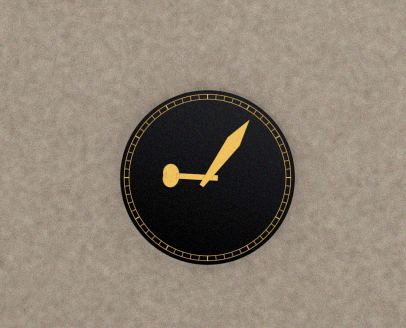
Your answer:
9:06
